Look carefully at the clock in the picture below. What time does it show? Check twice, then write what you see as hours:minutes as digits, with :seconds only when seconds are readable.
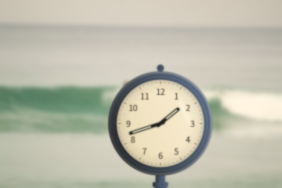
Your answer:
1:42
